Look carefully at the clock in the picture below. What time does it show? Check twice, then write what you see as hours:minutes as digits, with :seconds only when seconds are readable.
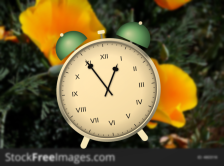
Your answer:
12:55
